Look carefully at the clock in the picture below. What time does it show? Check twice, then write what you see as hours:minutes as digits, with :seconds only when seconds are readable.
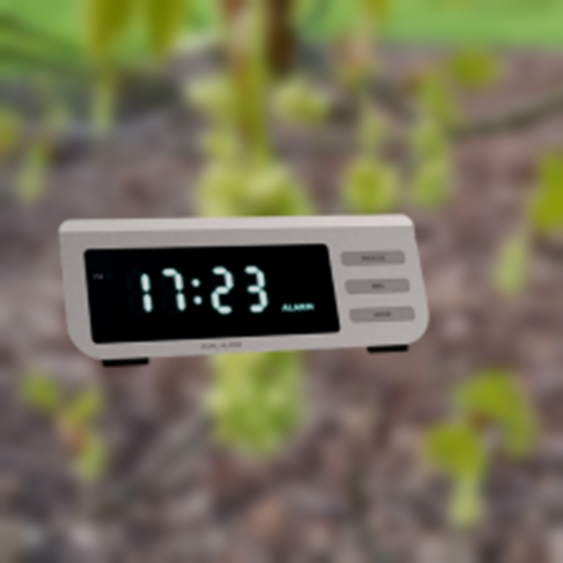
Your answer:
17:23
